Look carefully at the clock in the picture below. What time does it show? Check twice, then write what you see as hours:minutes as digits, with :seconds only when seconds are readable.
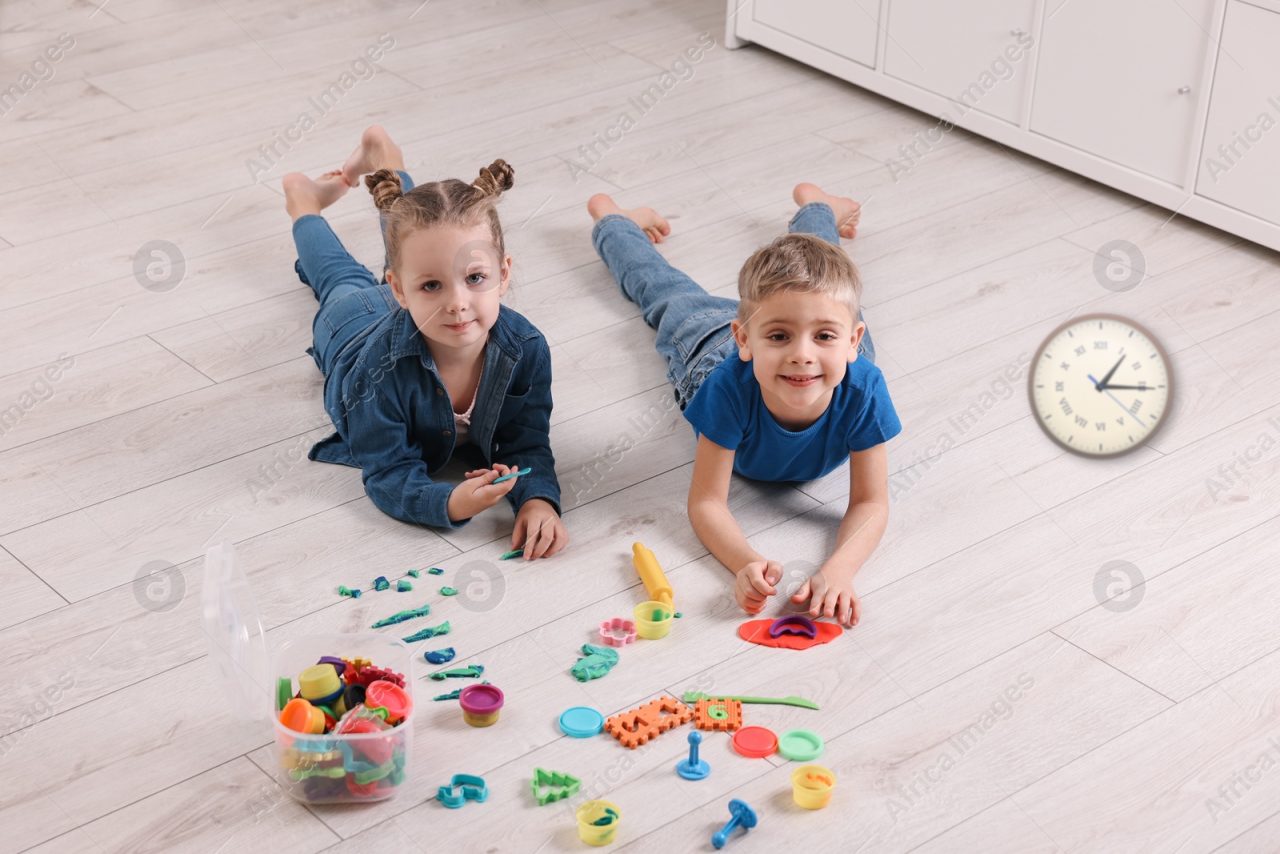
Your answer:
1:15:22
